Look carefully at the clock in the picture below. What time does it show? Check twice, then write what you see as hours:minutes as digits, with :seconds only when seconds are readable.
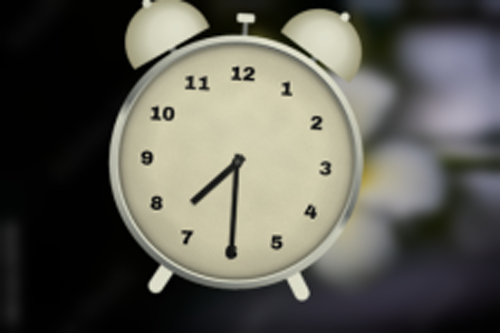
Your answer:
7:30
